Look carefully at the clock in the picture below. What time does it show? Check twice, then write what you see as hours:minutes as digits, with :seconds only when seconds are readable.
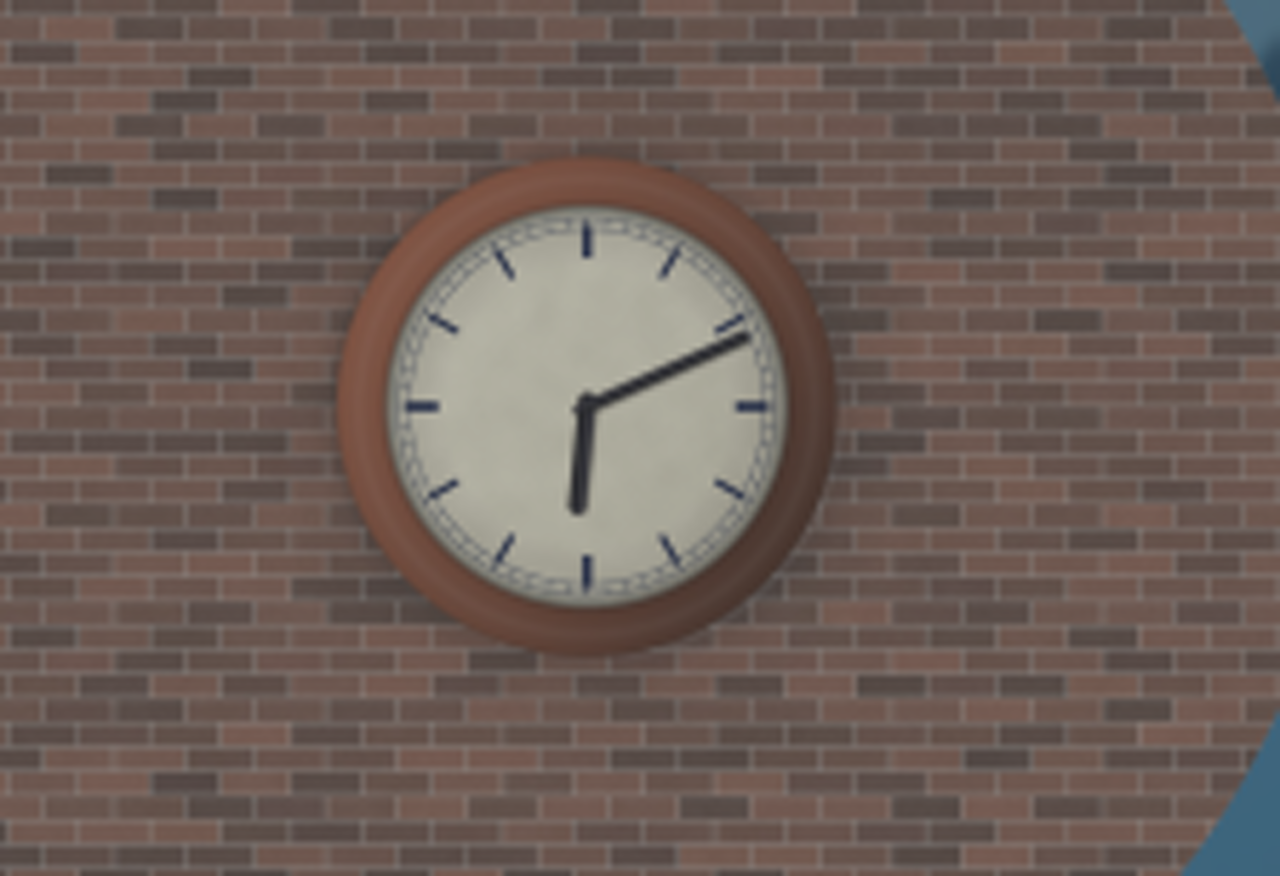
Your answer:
6:11
